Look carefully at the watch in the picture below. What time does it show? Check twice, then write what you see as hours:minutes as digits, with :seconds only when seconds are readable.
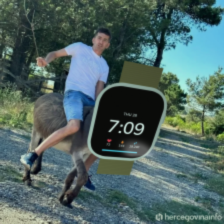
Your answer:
7:09
